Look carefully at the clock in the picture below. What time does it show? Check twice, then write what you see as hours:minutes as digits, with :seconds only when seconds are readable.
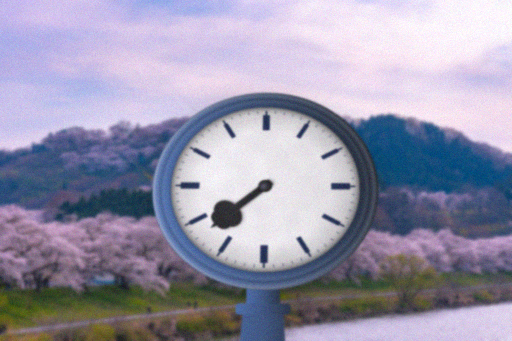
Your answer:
7:38
